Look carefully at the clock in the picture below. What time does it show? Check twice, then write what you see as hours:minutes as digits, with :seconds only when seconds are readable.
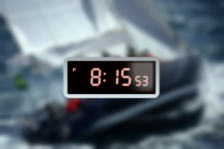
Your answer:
8:15:53
